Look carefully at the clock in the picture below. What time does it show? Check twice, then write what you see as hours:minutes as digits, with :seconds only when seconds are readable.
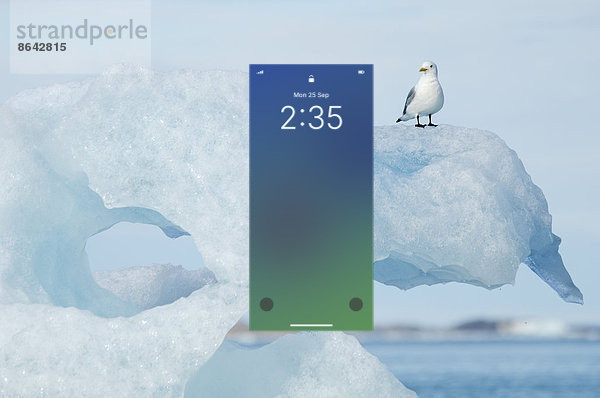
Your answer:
2:35
